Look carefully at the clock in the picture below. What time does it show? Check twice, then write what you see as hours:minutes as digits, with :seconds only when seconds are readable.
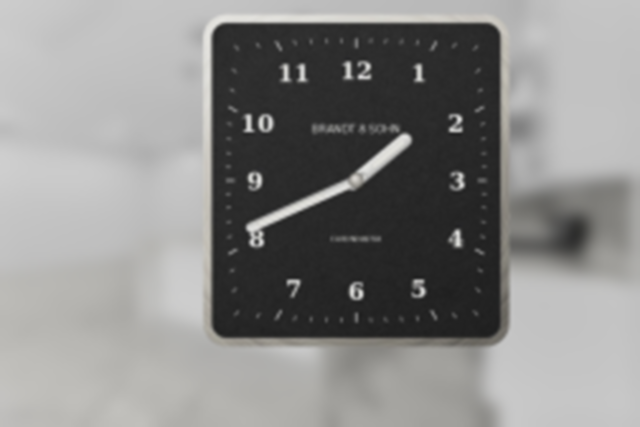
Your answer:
1:41
